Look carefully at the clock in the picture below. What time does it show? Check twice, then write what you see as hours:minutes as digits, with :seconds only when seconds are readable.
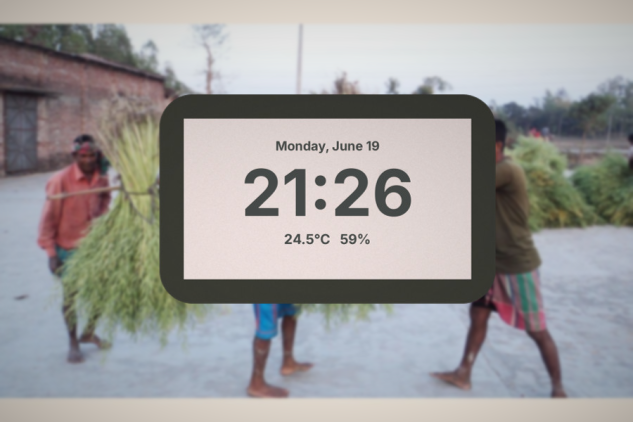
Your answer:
21:26
